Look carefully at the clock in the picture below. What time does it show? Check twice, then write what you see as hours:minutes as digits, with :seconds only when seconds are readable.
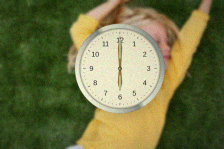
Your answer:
6:00
